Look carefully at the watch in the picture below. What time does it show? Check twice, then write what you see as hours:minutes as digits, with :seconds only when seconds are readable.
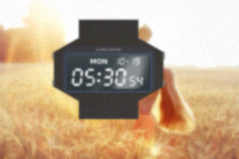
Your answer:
5:30:54
